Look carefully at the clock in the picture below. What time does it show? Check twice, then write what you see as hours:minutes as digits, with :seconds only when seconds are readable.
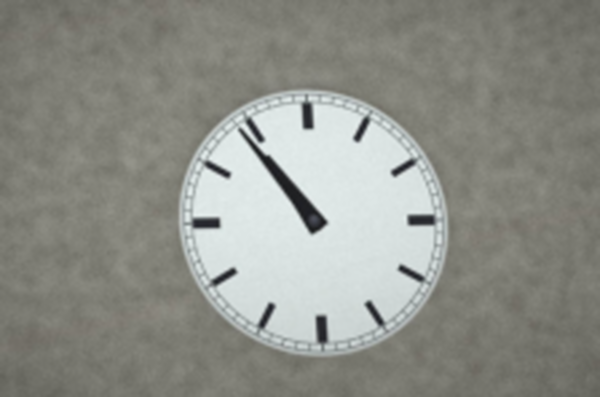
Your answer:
10:54
